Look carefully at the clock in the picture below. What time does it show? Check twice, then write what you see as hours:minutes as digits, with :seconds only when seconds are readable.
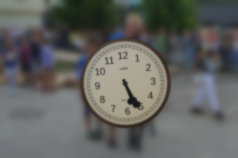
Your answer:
5:26
